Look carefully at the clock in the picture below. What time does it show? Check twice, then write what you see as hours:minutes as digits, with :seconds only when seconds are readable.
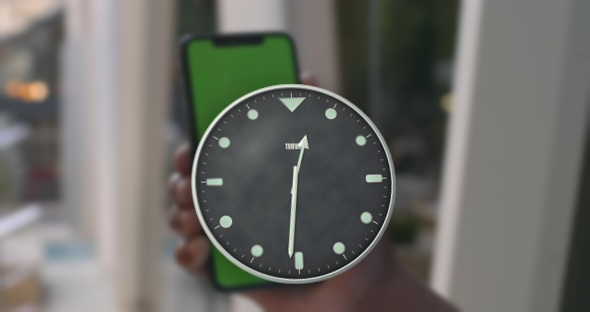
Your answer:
12:31
